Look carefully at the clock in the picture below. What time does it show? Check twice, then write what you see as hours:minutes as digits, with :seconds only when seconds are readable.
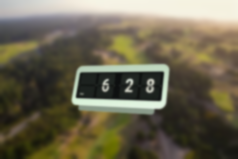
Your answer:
6:28
